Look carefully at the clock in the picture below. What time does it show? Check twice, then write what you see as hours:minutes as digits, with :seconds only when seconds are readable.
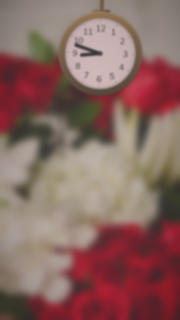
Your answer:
8:48
